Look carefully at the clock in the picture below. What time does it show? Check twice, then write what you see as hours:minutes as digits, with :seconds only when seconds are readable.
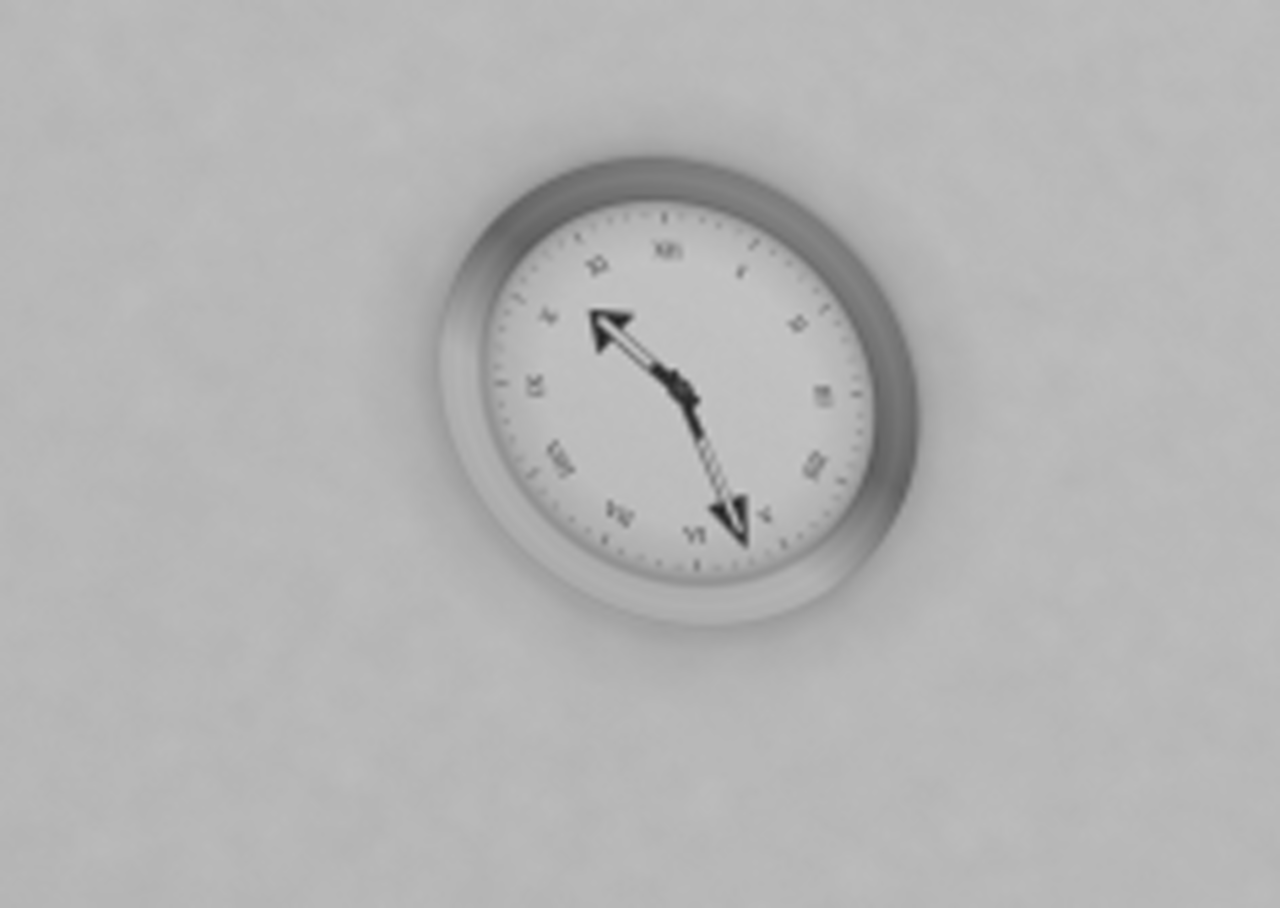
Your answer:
10:27
